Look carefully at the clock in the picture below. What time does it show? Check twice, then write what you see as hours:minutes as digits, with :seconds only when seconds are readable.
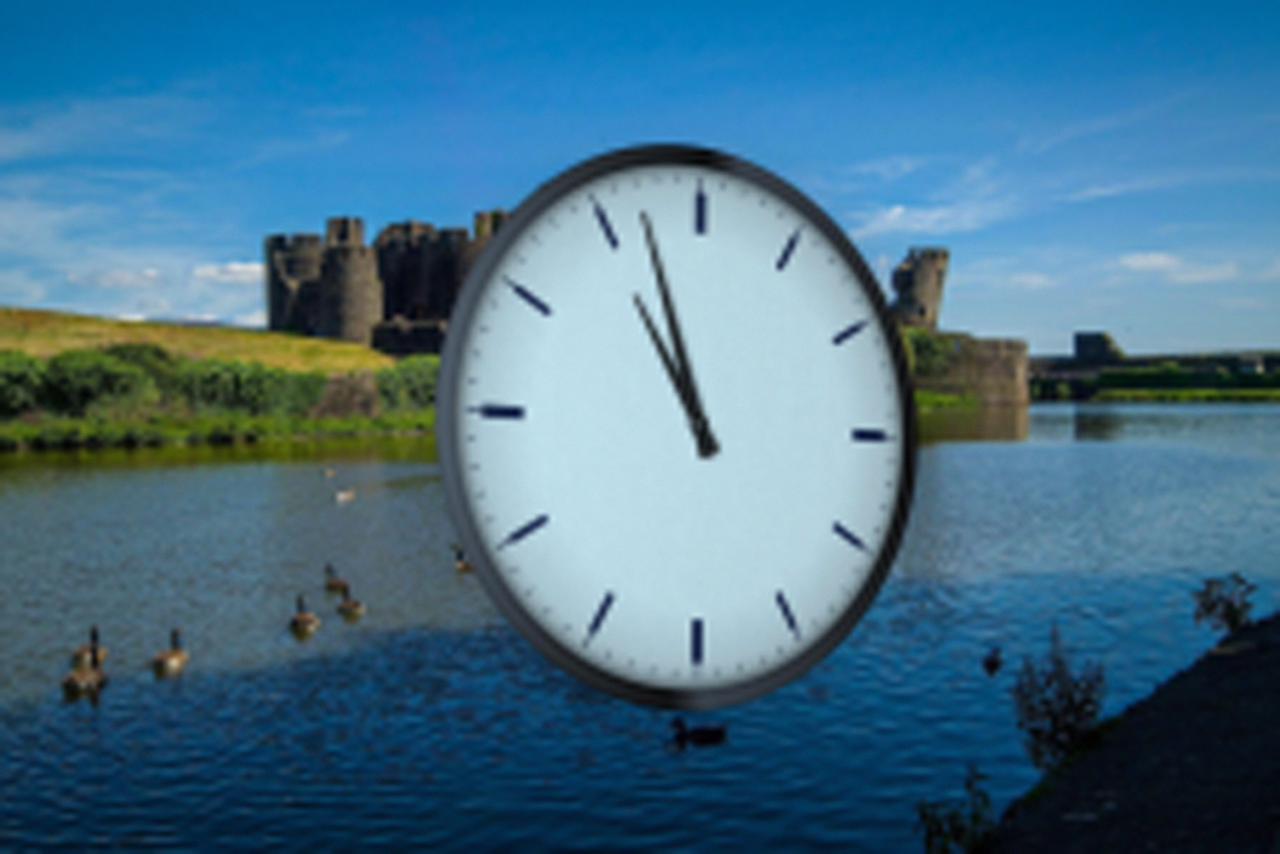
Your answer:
10:57
